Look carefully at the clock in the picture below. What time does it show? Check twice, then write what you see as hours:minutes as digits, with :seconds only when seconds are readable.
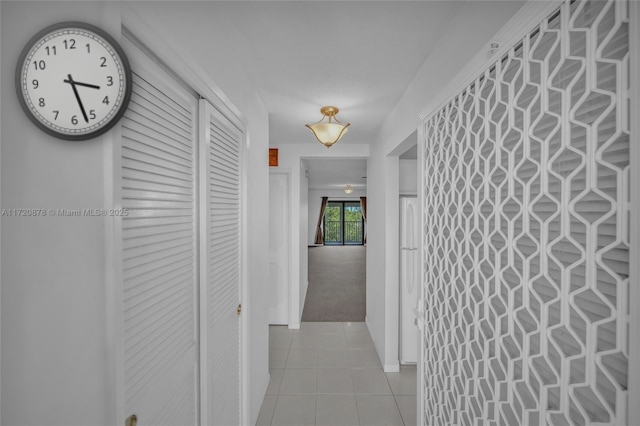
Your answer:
3:27
